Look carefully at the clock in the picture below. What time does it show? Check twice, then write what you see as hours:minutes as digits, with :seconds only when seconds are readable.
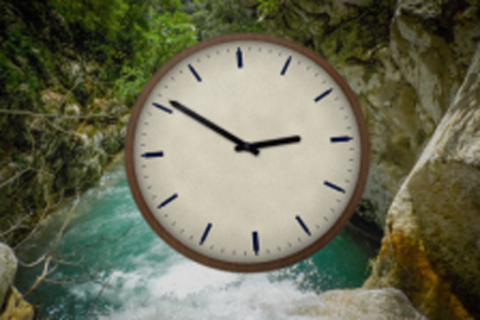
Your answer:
2:51
